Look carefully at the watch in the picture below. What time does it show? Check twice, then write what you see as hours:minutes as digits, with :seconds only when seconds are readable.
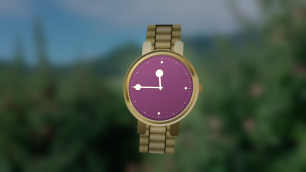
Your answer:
11:45
